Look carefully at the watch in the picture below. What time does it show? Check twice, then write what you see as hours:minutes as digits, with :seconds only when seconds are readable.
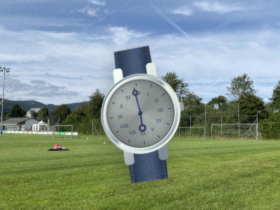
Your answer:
5:59
